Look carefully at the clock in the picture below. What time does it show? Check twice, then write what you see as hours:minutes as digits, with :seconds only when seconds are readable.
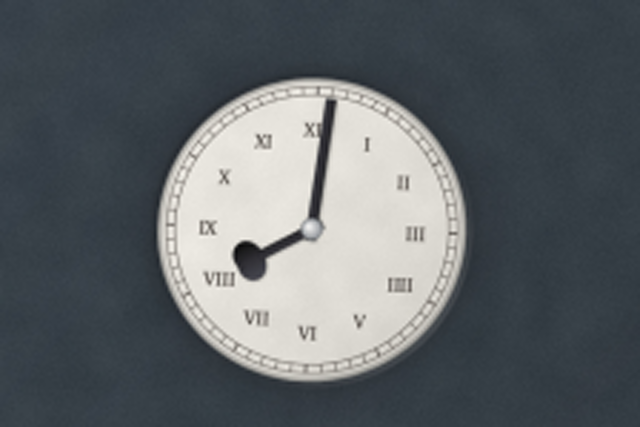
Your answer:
8:01
